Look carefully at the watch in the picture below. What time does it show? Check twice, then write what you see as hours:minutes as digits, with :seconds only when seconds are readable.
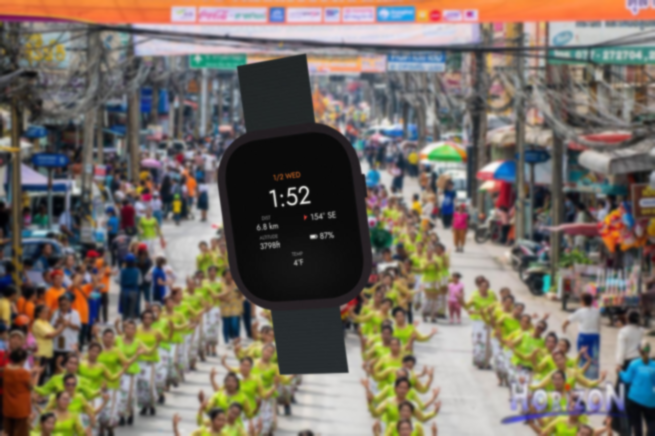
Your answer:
1:52
